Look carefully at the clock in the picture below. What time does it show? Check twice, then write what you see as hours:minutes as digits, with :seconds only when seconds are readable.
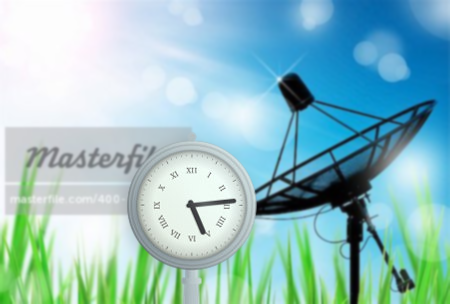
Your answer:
5:14
